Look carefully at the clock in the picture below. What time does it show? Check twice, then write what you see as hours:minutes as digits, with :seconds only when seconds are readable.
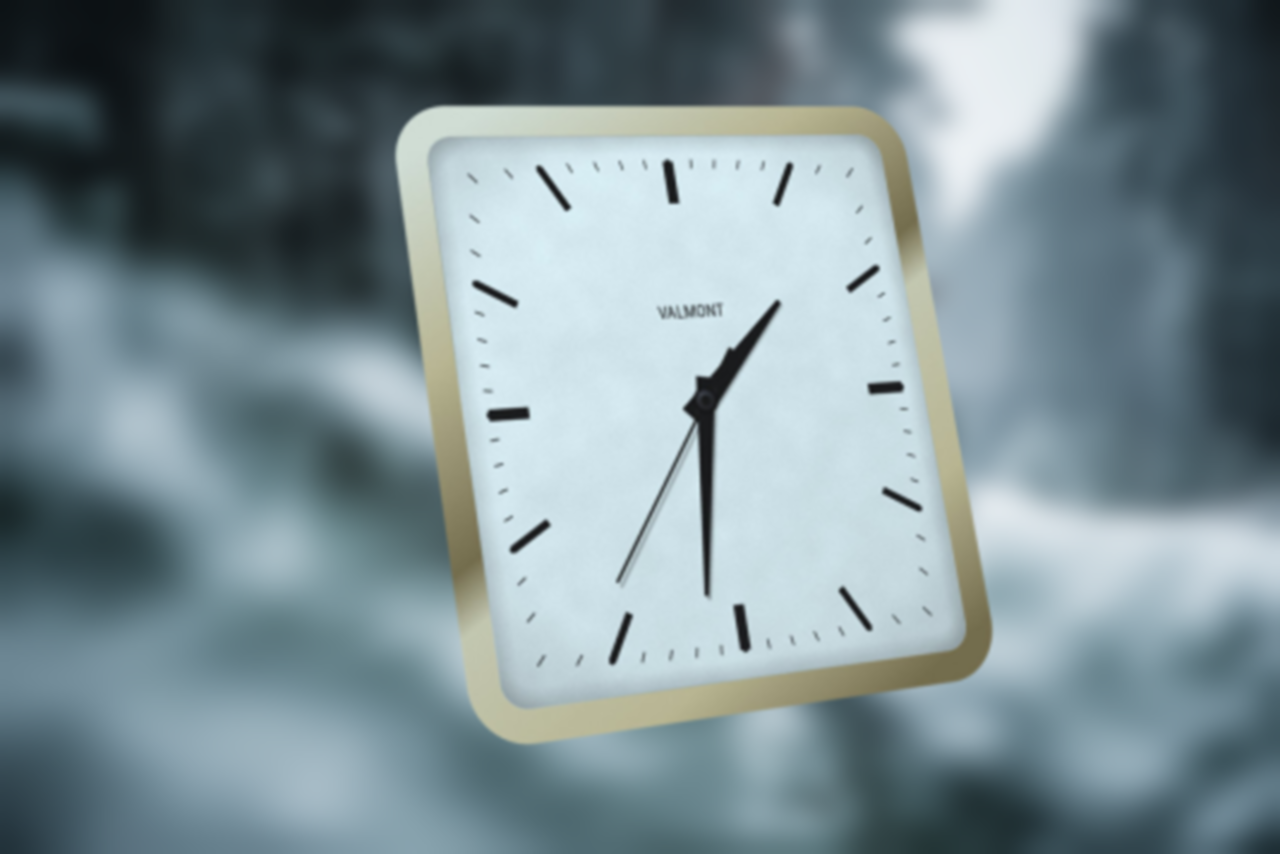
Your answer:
1:31:36
